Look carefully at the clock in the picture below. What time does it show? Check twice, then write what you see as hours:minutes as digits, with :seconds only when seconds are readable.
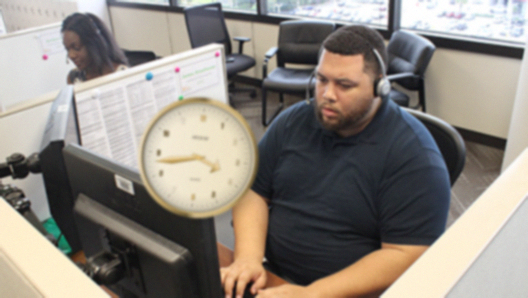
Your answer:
3:43
